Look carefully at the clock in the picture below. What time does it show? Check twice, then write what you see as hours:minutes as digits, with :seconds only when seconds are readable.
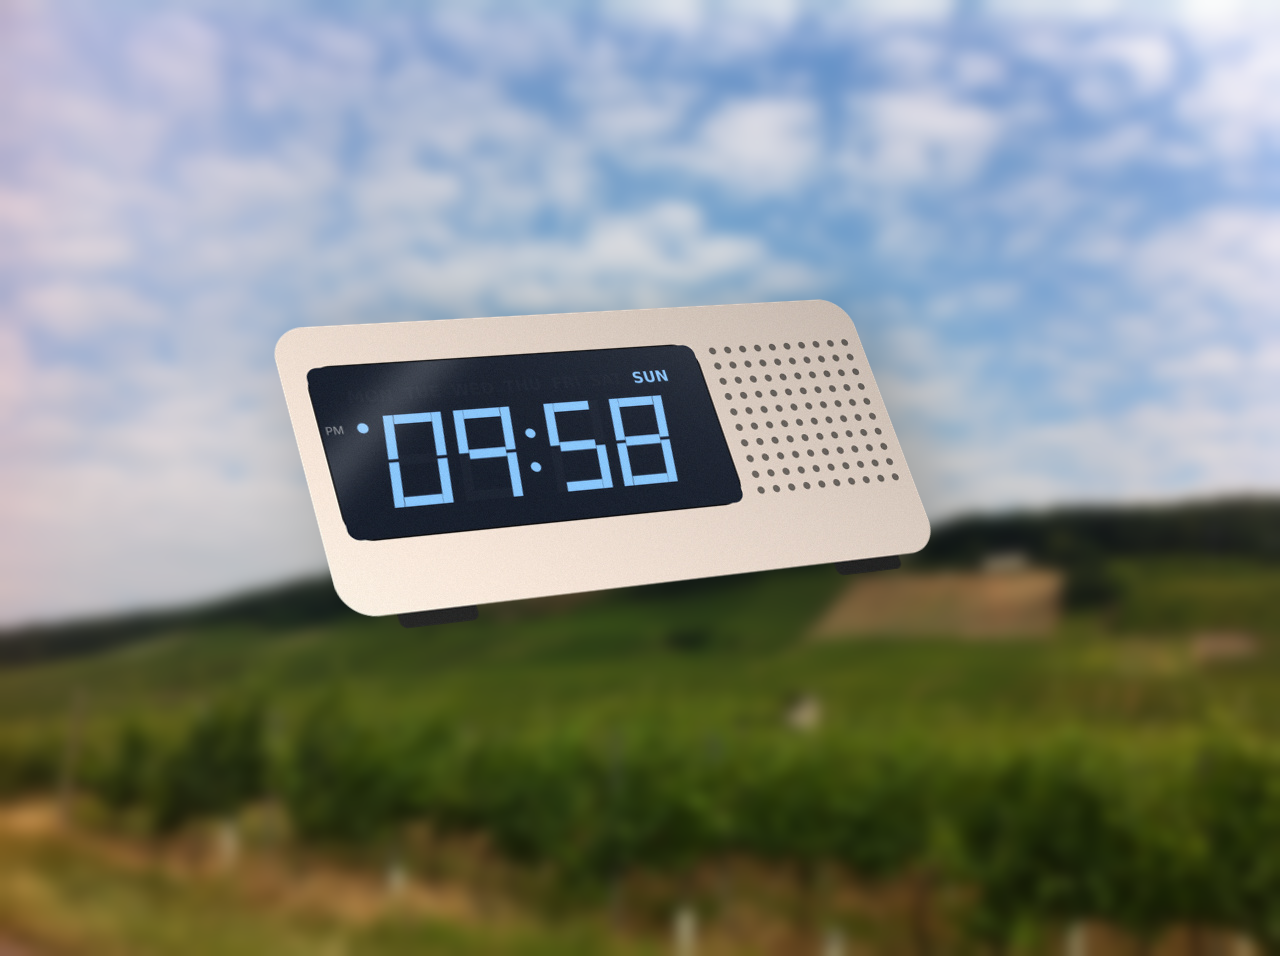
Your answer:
9:58
